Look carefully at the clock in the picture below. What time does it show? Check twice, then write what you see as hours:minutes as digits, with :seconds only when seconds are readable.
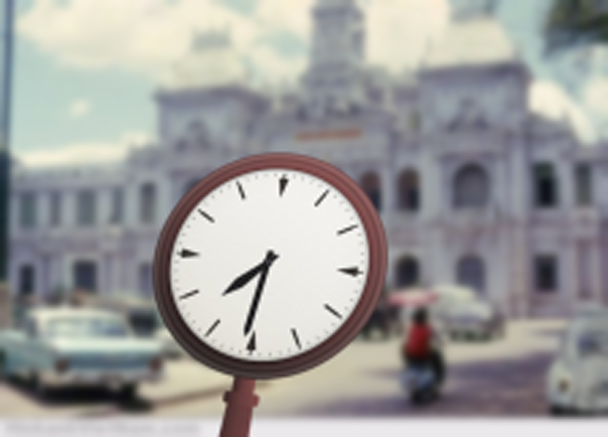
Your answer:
7:31
